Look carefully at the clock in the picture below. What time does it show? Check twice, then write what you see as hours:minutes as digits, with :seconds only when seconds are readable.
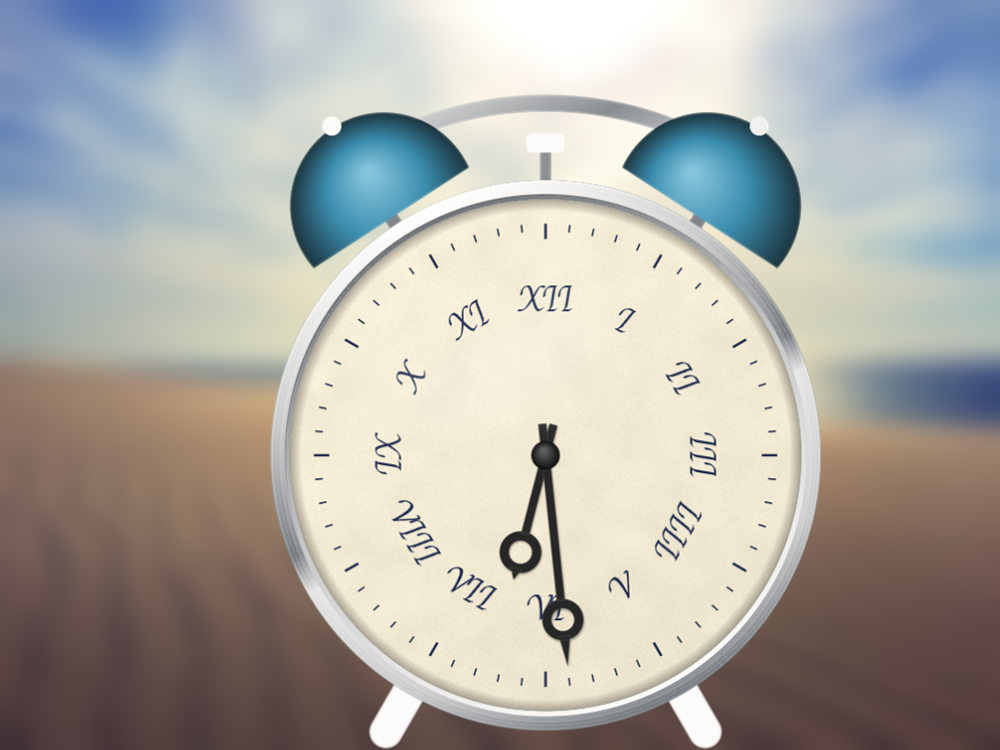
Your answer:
6:29
